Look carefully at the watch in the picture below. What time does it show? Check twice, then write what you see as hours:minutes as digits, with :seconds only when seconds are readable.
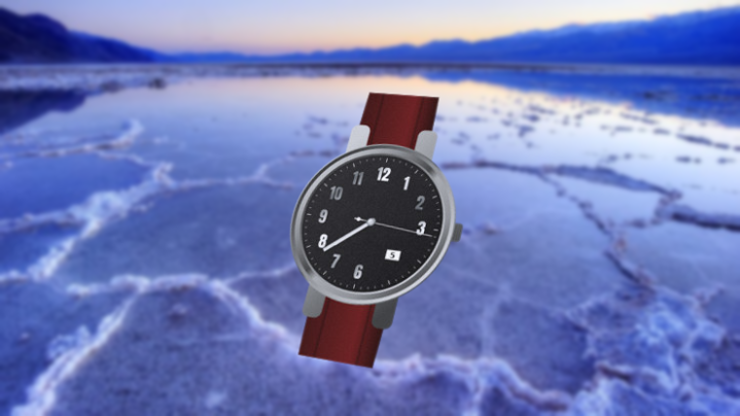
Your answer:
7:38:16
